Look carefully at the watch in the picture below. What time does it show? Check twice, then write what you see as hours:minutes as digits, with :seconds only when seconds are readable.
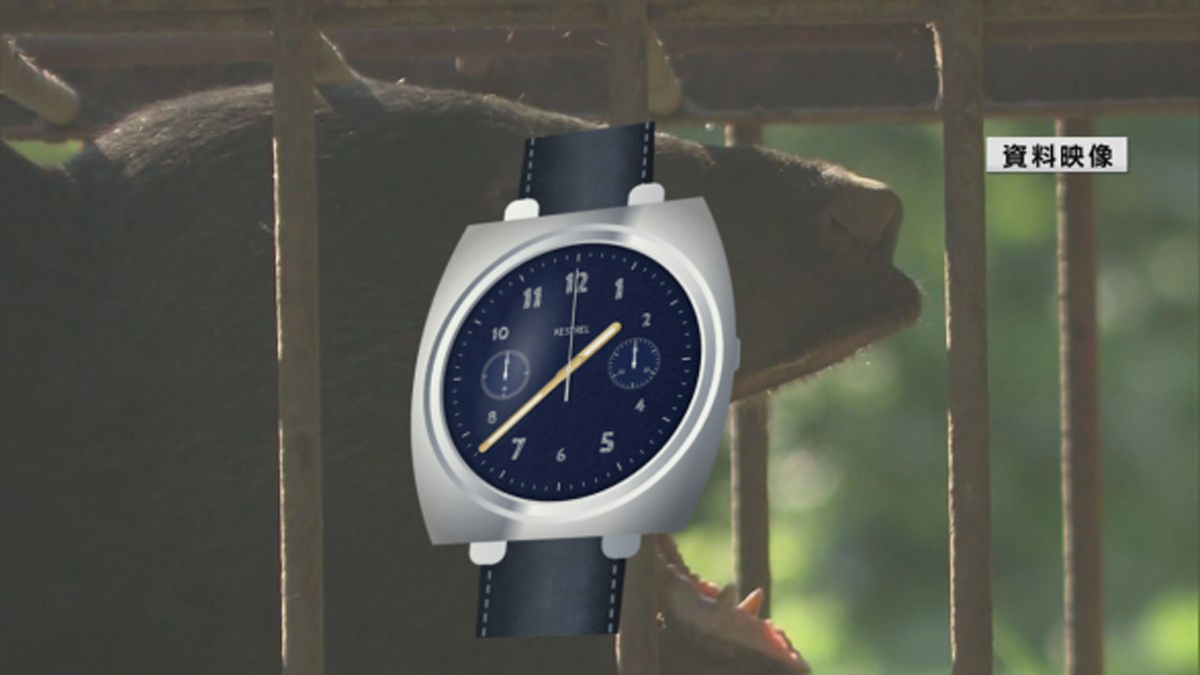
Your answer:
1:38
